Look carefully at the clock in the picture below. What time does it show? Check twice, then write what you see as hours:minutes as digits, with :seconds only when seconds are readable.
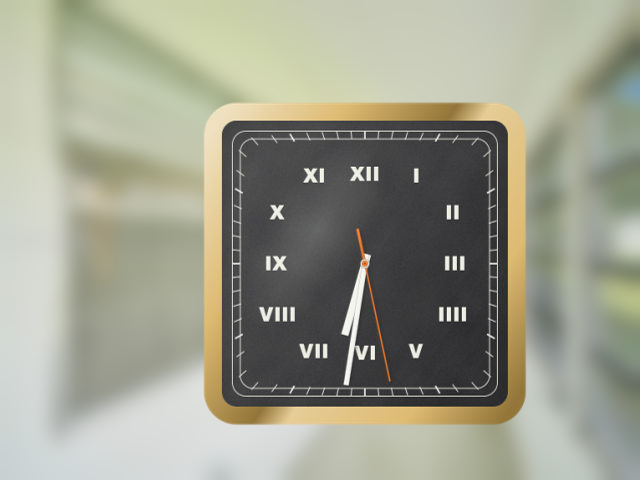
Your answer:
6:31:28
